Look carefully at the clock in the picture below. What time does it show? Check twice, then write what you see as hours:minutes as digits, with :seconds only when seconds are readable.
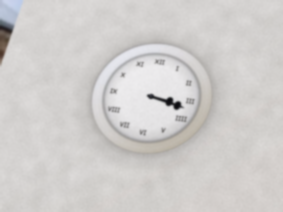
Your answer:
3:17
